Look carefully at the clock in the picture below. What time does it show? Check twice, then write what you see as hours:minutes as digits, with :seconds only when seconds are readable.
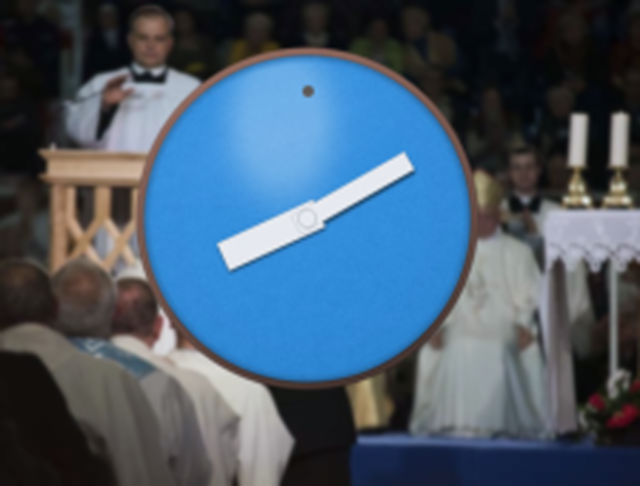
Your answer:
8:10
